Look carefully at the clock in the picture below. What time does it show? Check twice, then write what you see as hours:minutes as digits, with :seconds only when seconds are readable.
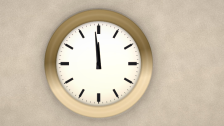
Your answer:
11:59
